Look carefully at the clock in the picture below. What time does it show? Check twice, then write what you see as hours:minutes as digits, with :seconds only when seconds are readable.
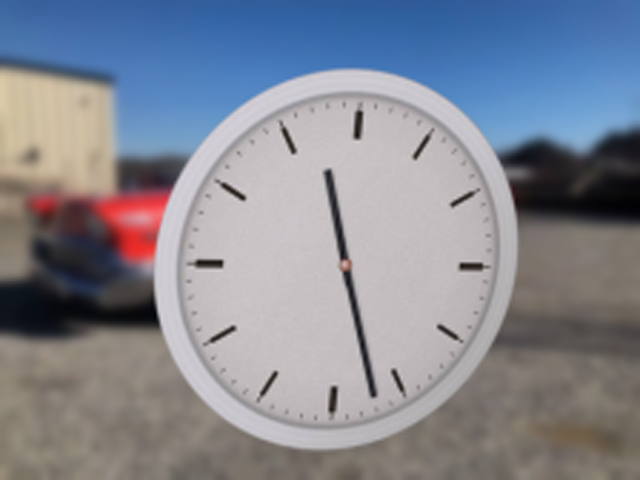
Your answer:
11:27
